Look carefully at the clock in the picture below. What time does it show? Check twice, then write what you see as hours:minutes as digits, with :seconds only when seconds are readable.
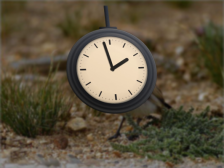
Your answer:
1:58
